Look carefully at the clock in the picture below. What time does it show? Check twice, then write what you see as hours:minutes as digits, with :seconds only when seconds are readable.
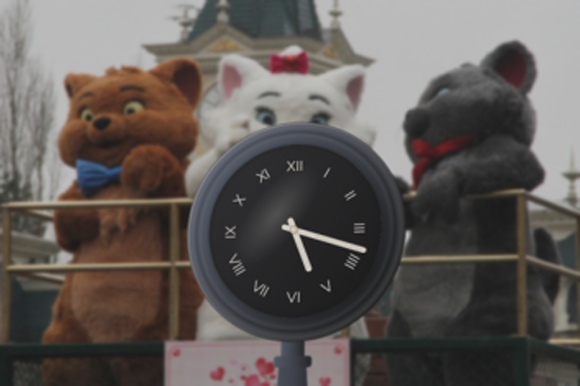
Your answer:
5:18
